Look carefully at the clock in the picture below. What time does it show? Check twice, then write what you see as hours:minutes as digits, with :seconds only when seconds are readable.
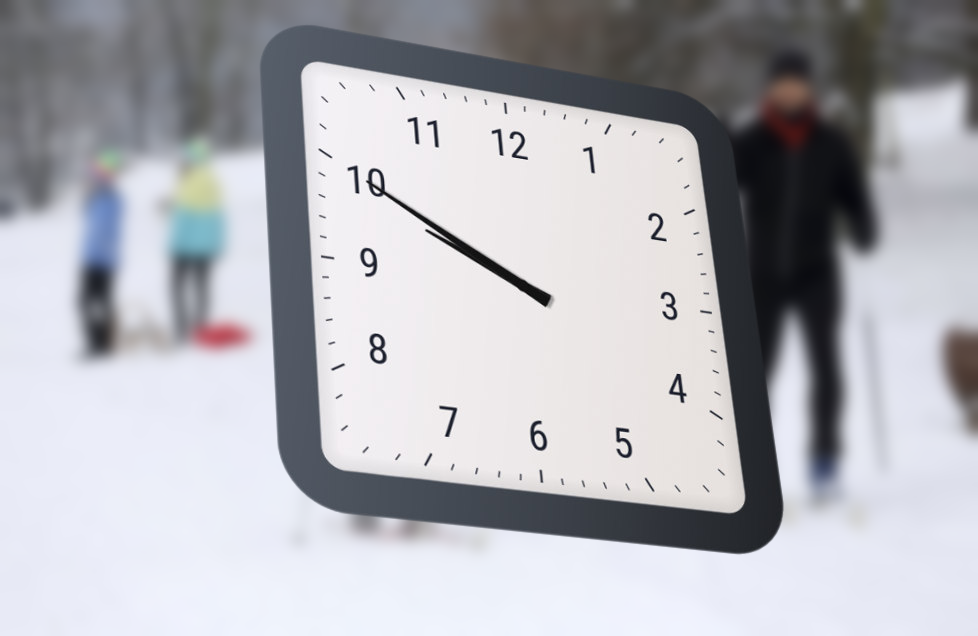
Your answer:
9:50
